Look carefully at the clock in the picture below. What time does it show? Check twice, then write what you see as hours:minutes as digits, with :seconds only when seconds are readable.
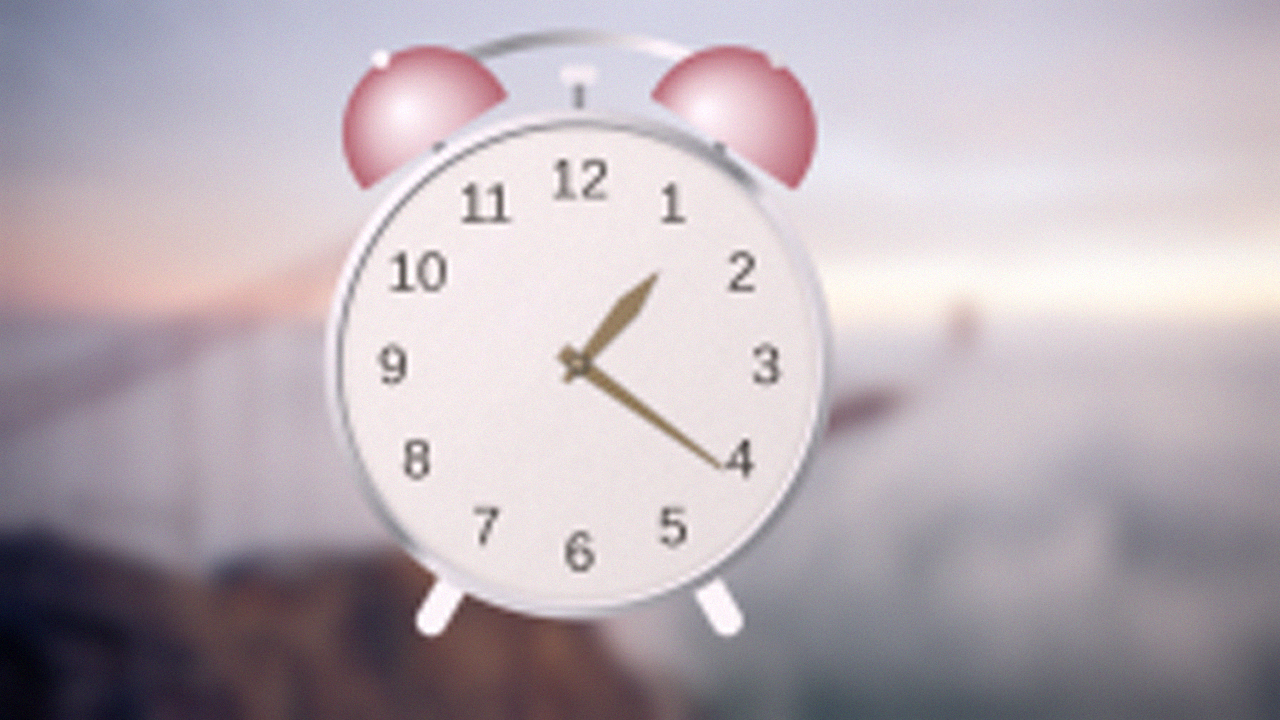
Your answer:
1:21
